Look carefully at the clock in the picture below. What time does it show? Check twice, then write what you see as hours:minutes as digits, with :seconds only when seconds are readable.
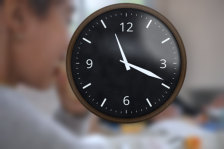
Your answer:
11:19
